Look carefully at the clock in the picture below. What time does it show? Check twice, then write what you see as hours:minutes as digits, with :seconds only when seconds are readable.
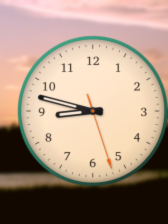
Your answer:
8:47:27
